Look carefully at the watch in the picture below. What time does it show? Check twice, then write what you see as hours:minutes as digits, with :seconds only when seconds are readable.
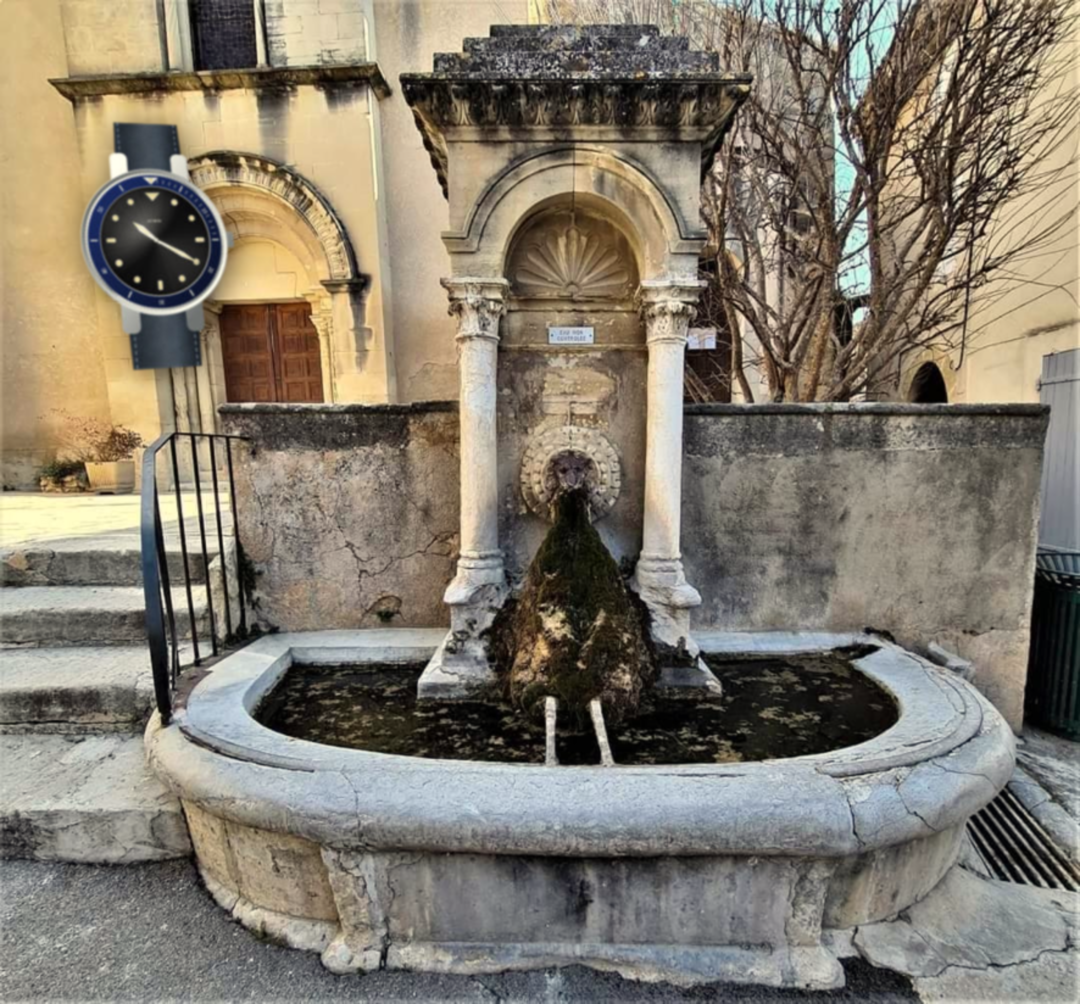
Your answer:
10:20
